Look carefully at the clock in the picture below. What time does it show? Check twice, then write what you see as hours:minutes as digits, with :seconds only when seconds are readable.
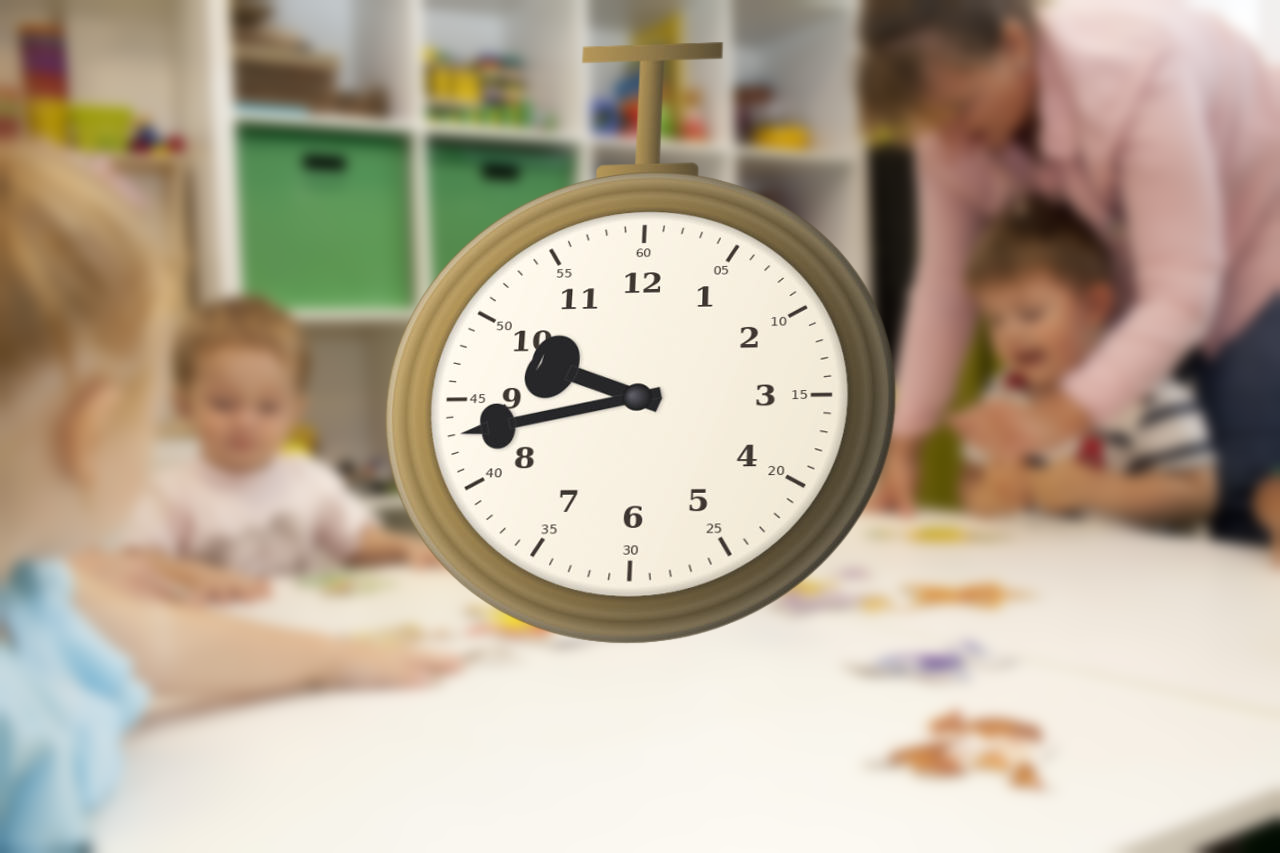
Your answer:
9:43
